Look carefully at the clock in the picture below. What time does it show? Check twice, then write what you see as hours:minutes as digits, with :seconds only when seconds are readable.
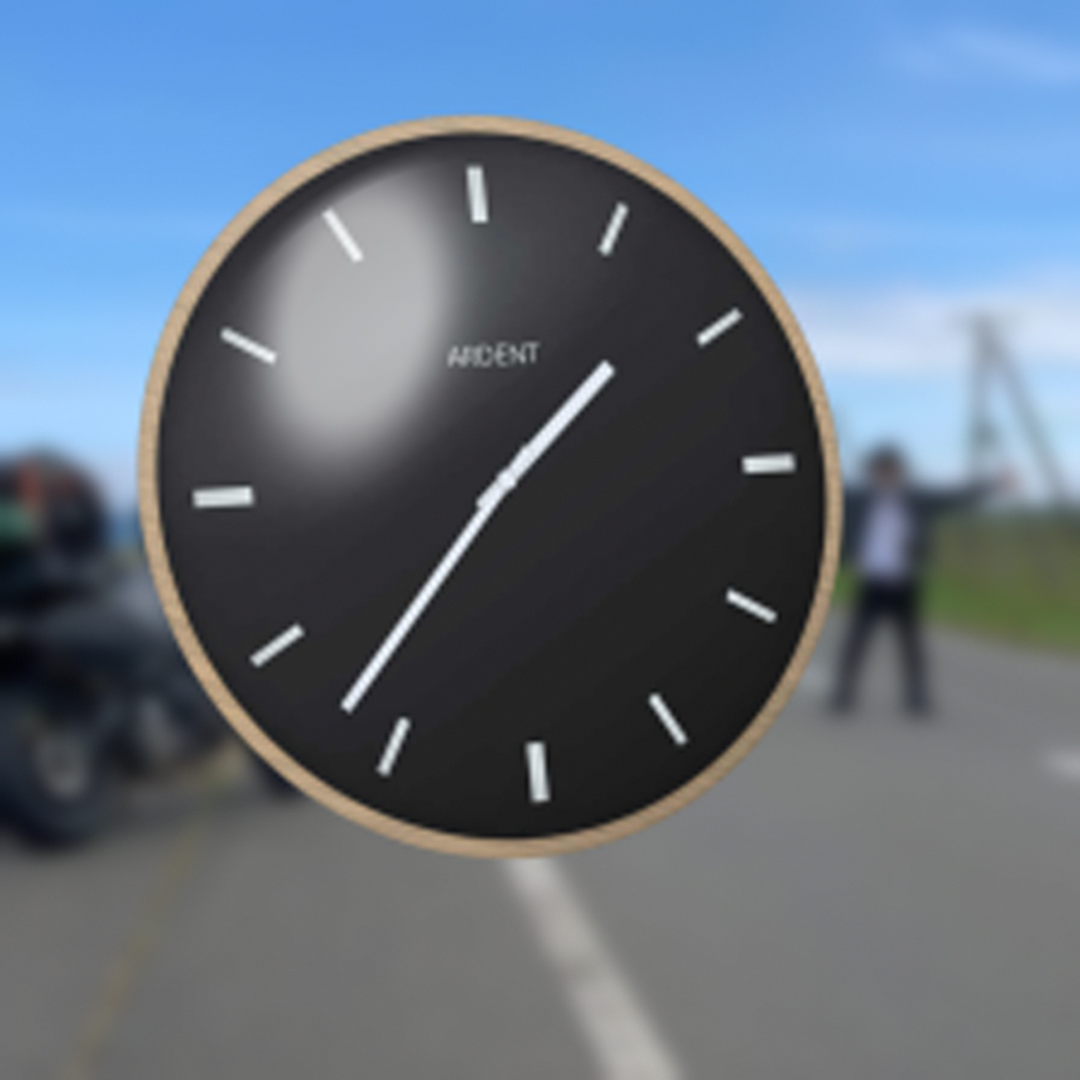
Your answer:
1:37
